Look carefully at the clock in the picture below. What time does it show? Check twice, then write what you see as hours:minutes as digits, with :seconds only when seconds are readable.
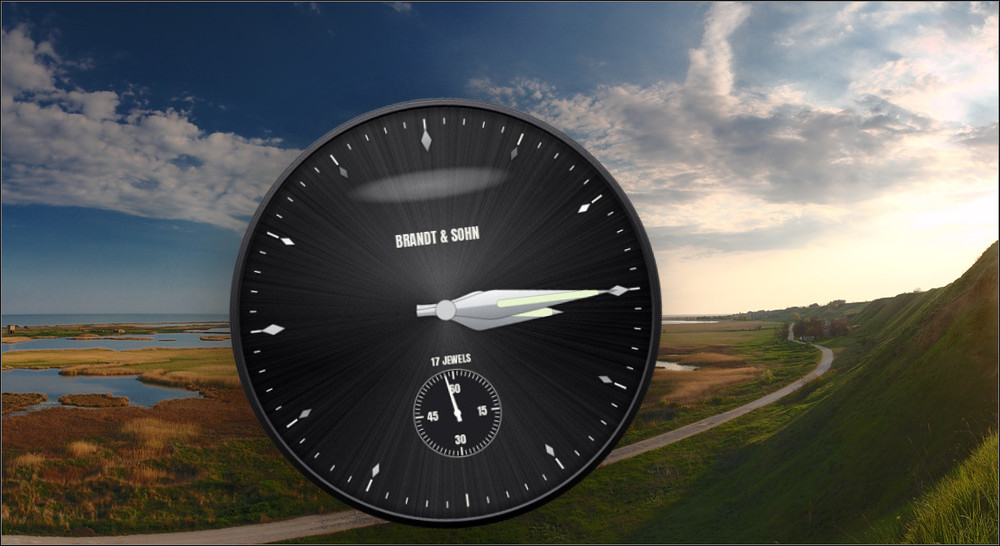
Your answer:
3:14:58
